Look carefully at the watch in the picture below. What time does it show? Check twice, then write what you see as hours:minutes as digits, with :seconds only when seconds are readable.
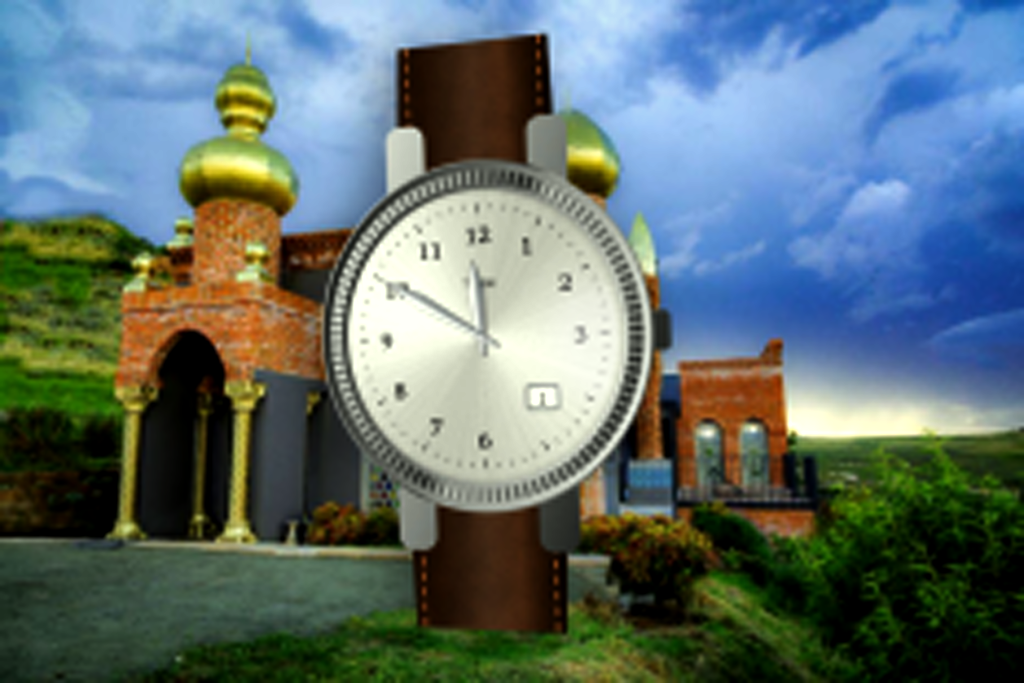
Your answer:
11:50
